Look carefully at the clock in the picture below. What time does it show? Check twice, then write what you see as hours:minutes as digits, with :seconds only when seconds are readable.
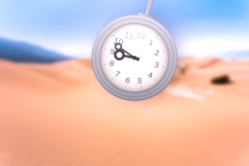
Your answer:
8:48
